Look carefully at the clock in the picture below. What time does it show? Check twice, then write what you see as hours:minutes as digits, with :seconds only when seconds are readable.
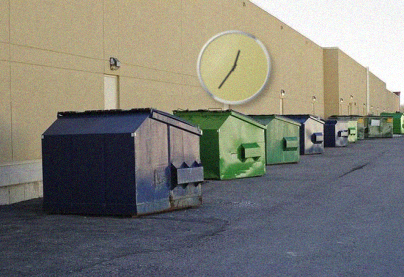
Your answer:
12:36
